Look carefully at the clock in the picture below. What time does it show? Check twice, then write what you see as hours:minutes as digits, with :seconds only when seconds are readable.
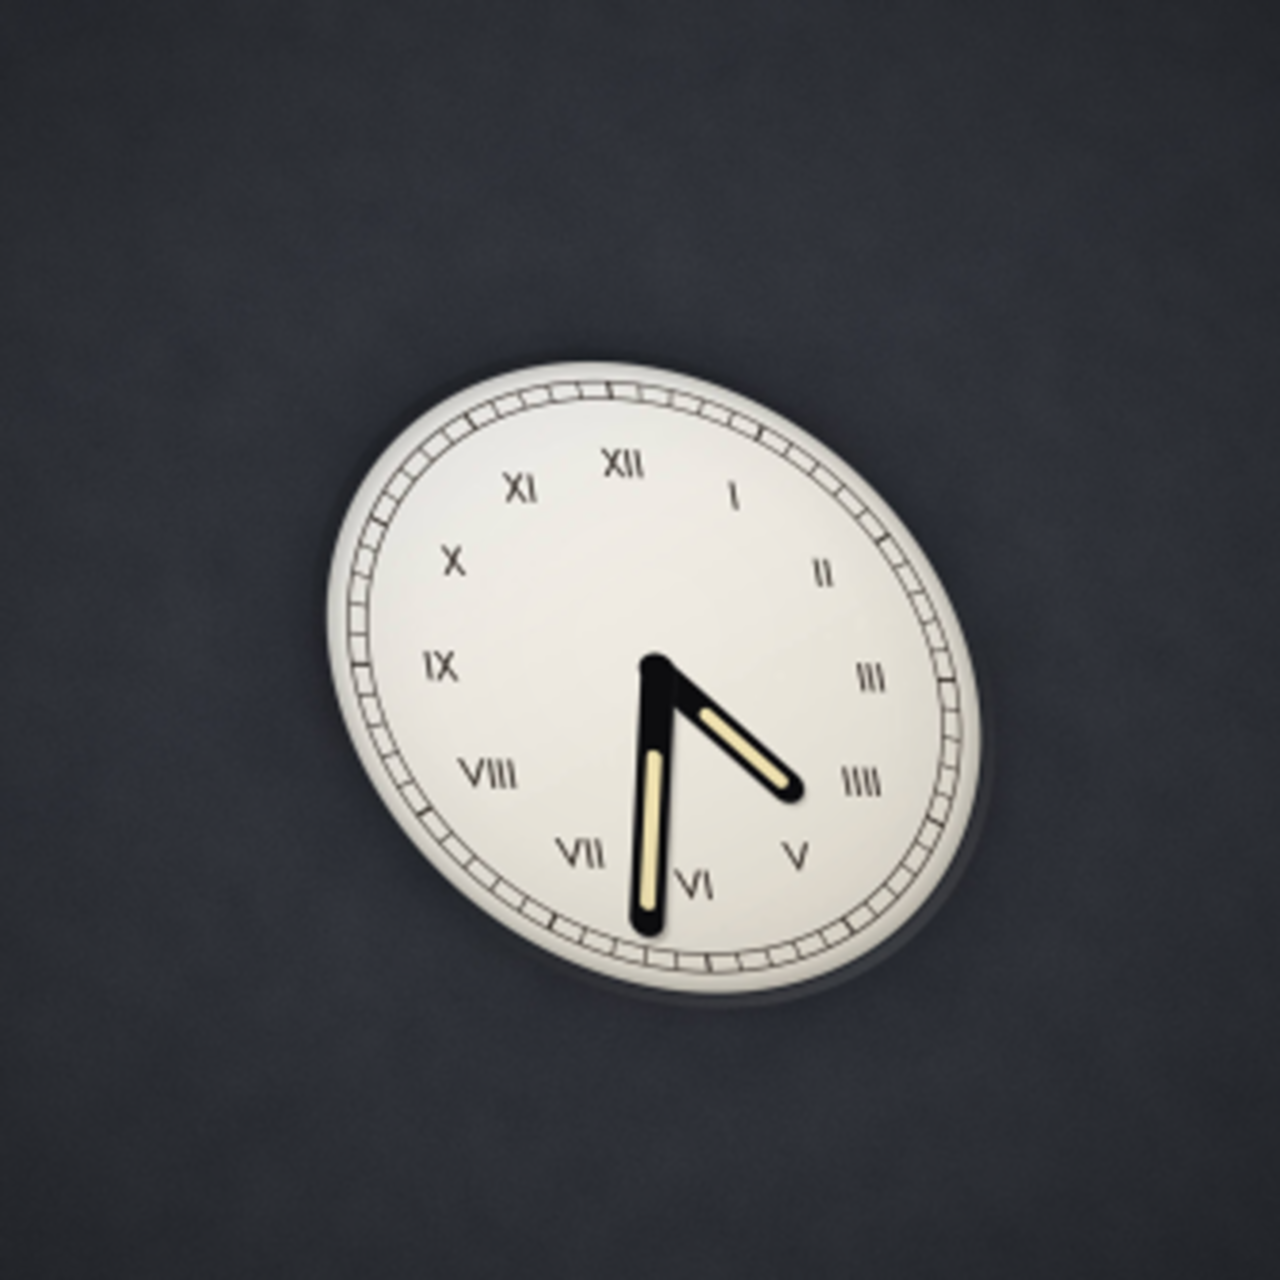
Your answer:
4:32
